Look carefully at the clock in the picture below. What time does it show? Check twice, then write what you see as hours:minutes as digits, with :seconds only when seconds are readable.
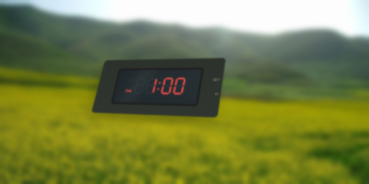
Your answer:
1:00
